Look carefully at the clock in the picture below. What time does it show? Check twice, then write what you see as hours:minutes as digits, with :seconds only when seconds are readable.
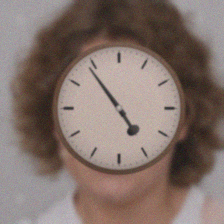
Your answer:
4:54
